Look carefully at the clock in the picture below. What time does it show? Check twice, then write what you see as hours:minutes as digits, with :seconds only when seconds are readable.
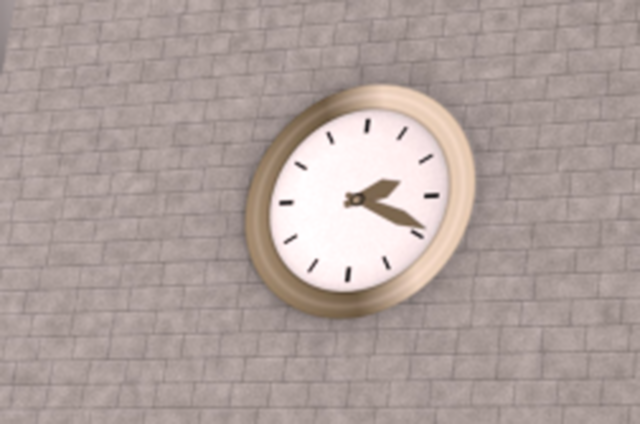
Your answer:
2:19
